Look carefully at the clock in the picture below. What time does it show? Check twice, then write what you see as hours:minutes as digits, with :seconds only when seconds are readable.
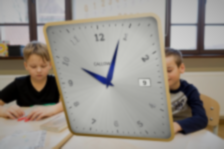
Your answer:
10:04
